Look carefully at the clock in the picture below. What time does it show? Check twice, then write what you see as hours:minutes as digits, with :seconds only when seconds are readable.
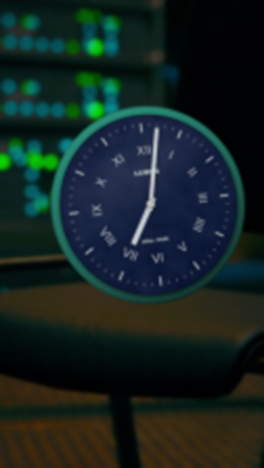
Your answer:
7:02
